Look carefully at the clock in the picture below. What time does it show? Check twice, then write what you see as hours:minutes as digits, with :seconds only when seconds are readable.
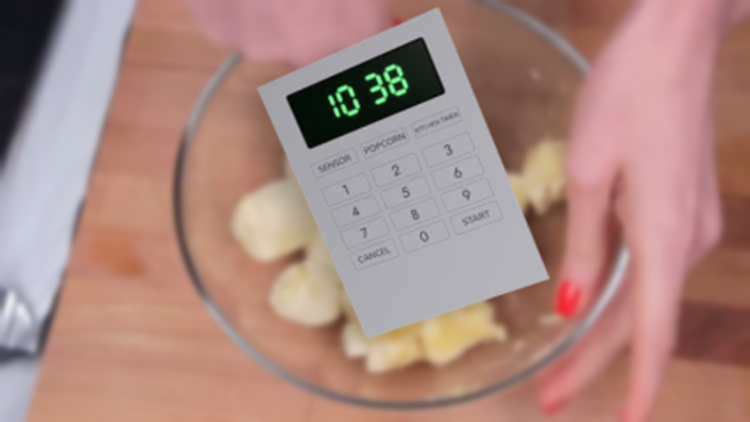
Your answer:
10:38
